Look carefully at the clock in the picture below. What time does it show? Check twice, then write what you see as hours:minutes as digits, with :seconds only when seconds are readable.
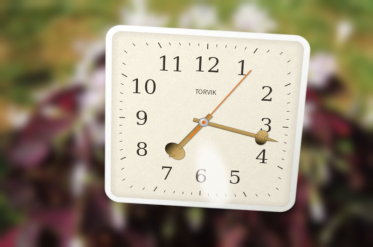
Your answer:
7:17:06
